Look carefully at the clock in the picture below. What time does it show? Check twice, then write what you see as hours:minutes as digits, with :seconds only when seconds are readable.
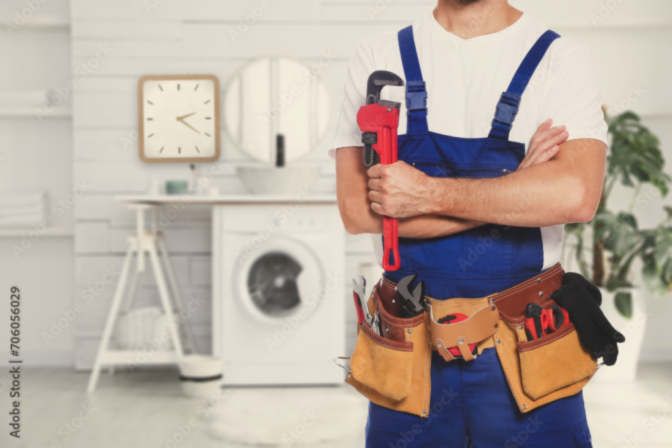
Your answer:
2:21
